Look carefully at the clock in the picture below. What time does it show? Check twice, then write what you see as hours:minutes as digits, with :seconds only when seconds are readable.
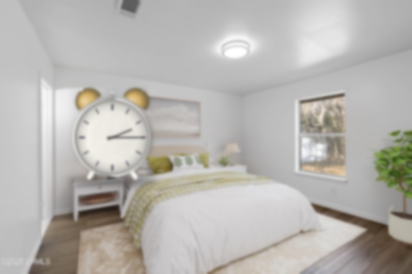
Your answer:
2:15
